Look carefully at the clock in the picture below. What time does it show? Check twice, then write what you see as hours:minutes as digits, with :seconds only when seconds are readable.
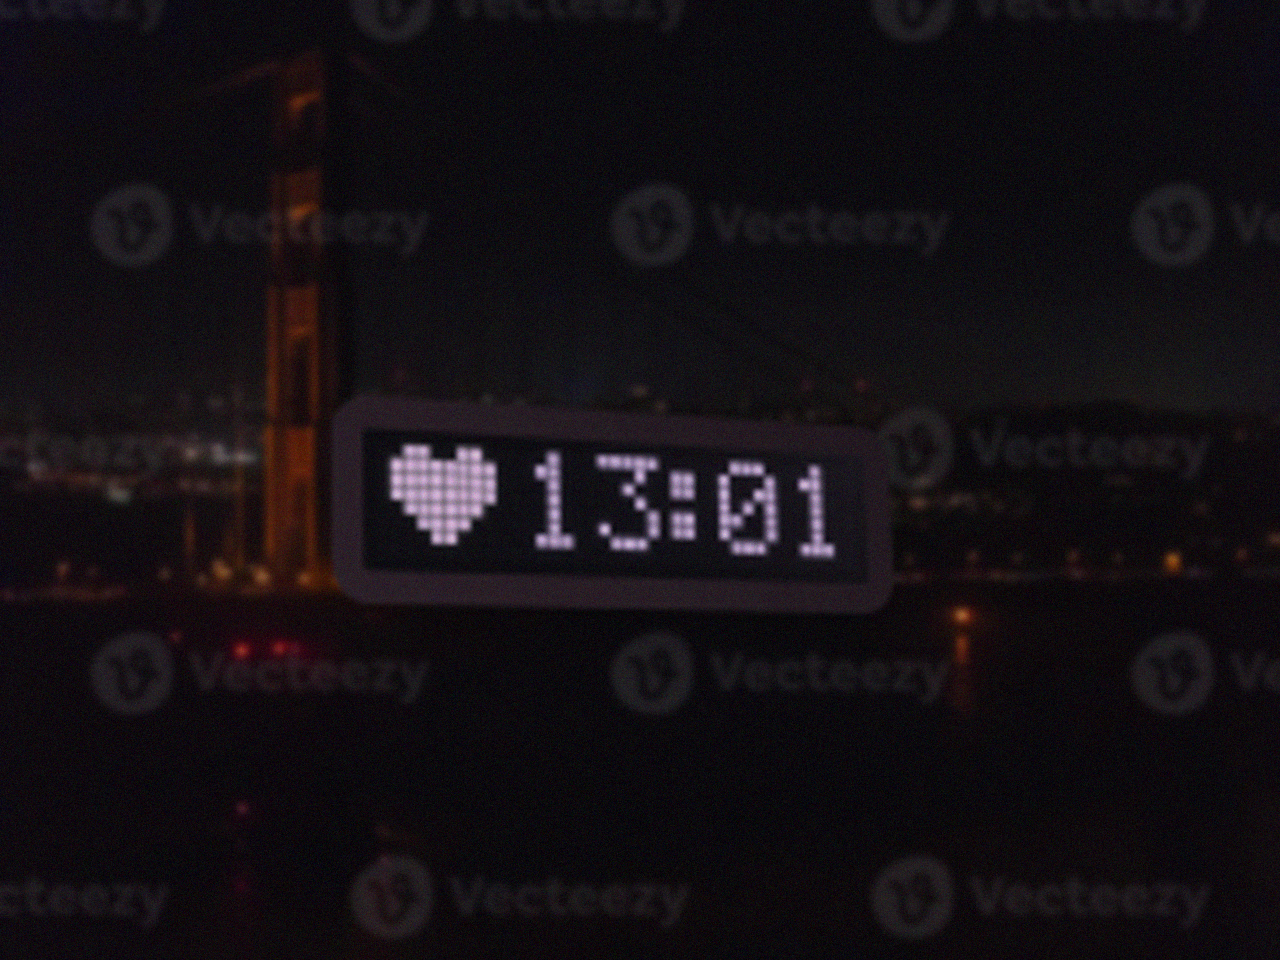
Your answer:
13:01
